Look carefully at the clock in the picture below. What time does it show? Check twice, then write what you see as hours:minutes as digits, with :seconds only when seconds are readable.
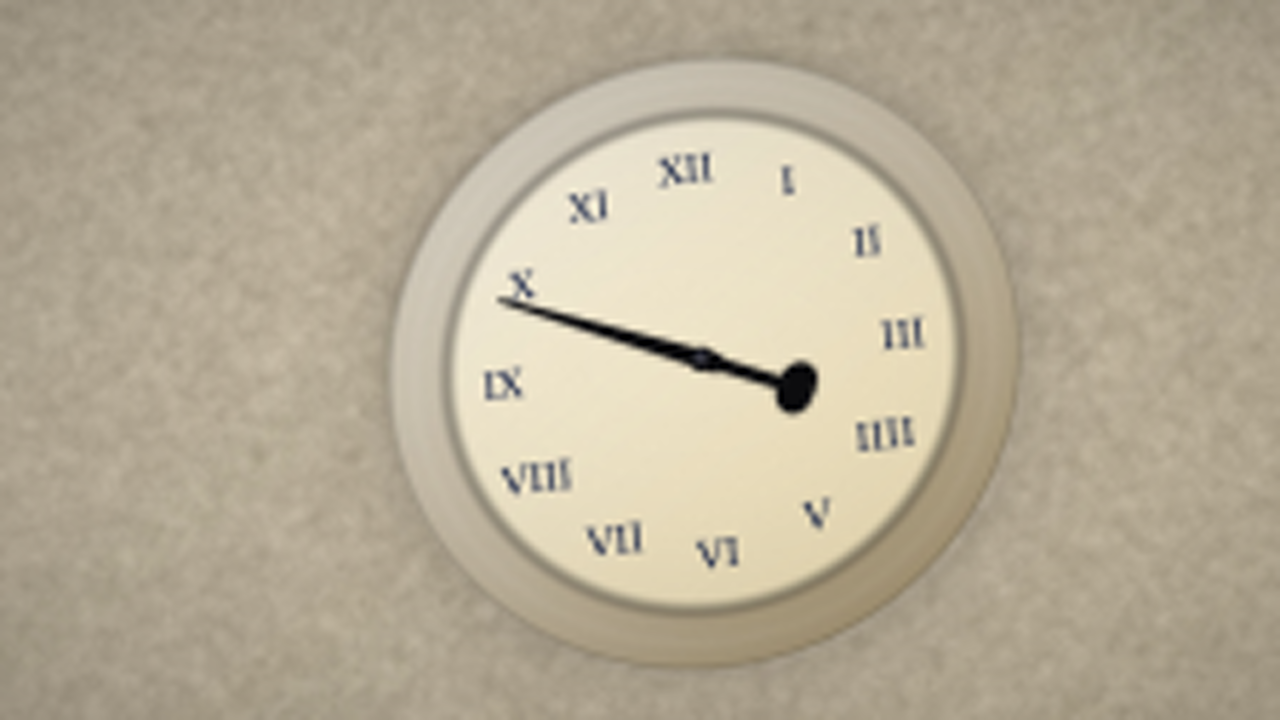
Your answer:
3:49
